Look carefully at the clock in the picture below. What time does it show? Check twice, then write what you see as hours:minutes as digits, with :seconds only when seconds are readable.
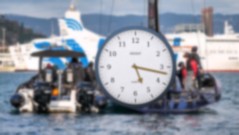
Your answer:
5:17
